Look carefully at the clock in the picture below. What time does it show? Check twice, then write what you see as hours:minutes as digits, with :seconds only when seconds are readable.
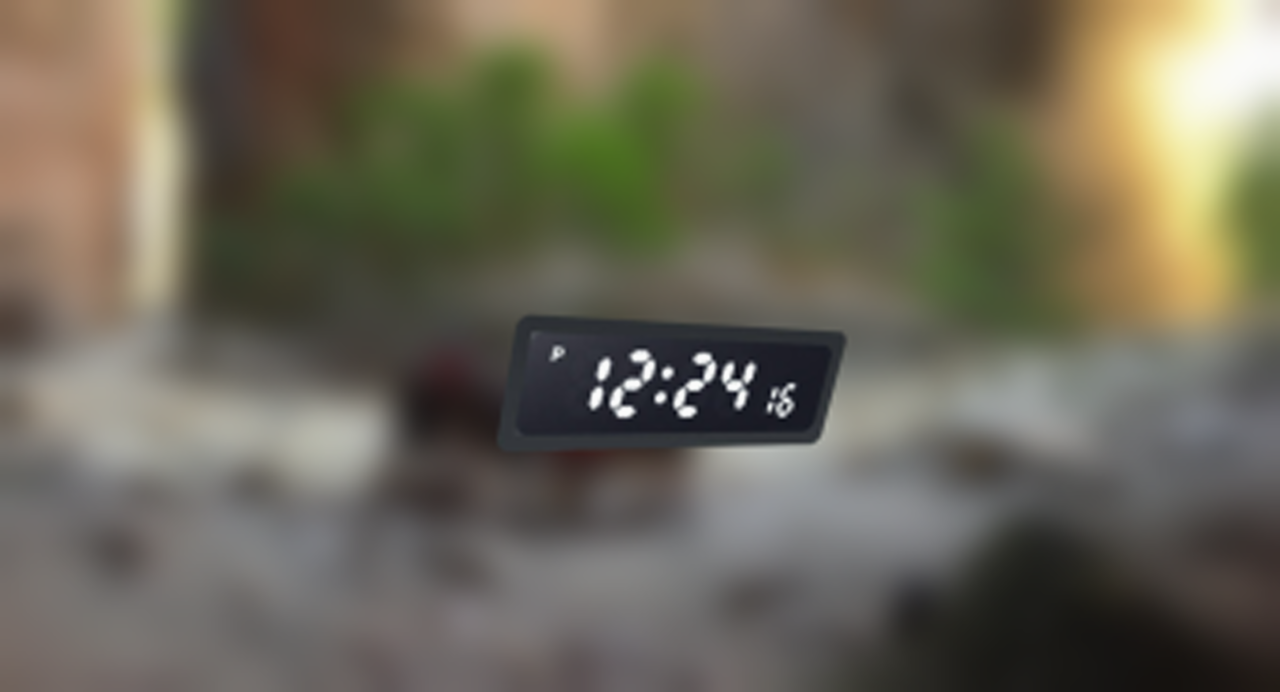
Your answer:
12:24:16
